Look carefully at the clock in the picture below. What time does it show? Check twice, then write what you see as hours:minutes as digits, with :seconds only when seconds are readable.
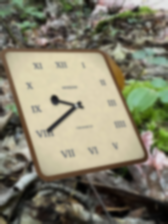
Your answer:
9:40
